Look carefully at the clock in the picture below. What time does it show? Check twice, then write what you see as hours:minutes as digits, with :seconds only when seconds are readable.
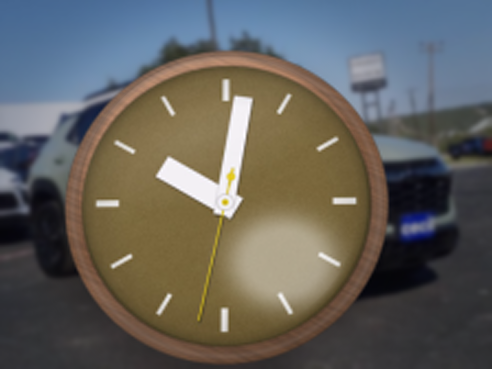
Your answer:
10:01:32
